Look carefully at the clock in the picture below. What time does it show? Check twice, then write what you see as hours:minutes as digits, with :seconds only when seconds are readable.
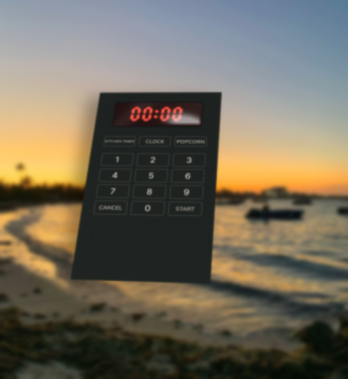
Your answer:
0:00
